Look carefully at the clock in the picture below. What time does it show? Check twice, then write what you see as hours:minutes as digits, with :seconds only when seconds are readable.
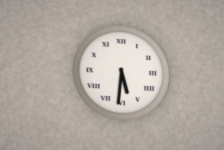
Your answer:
5:31
